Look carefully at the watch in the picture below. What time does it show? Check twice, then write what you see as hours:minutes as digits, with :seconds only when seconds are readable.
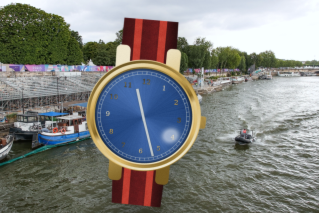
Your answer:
11:27
